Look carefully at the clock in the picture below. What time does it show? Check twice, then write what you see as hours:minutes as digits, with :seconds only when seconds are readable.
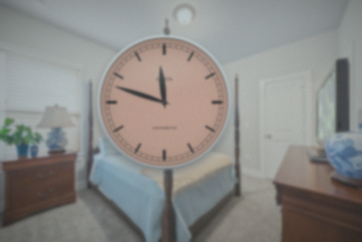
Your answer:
11:48
